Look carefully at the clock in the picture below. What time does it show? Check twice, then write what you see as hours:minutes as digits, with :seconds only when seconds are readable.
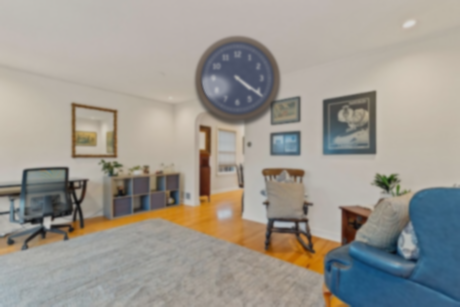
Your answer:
4:21
